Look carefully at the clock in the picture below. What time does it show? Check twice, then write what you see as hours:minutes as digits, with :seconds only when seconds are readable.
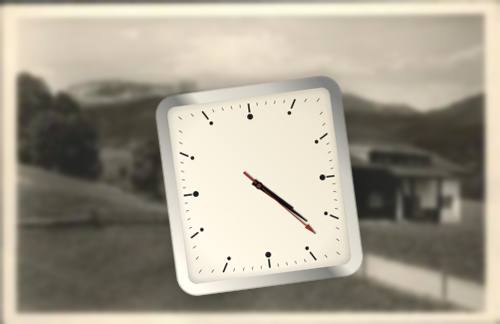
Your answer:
4:22:23
